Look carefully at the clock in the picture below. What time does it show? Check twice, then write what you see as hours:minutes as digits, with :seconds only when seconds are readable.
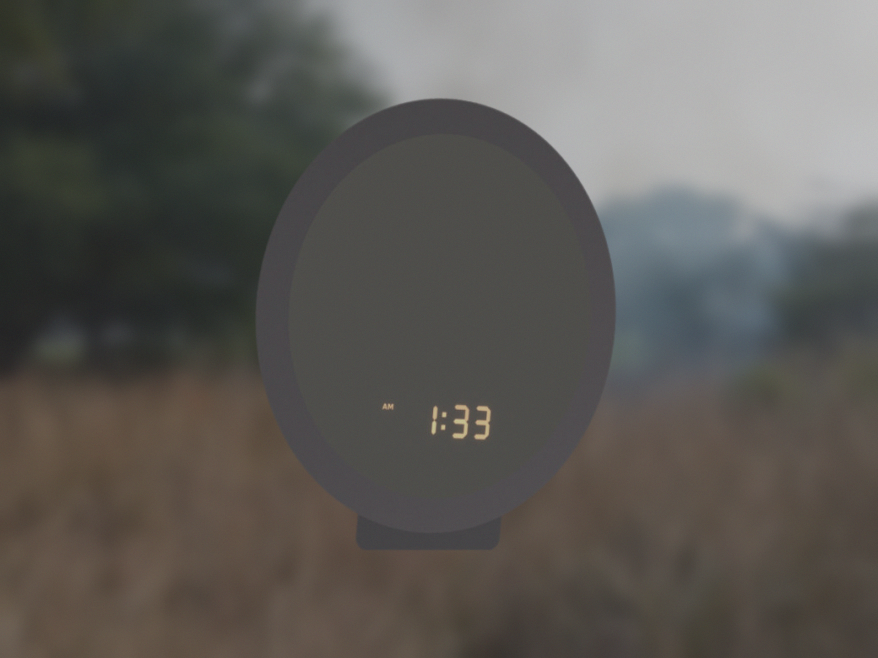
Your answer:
1:33
